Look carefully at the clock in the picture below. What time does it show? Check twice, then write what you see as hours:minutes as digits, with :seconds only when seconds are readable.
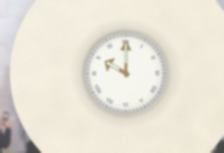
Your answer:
10:00
